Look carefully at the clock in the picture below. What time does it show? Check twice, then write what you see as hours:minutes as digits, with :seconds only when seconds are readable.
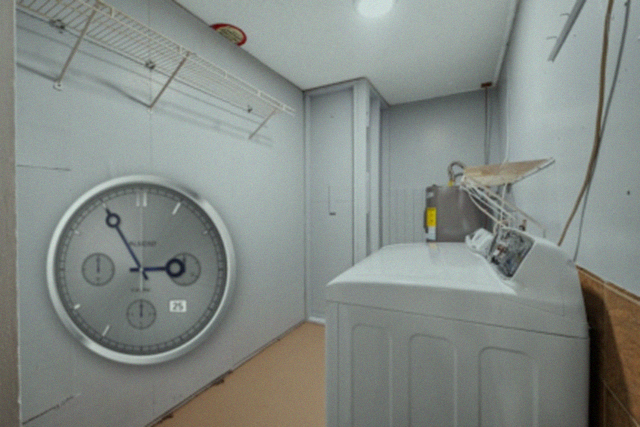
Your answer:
2:55
